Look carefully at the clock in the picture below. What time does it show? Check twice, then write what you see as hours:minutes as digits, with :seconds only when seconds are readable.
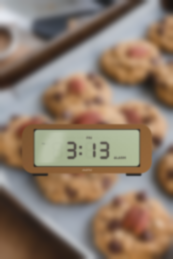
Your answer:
3:13
